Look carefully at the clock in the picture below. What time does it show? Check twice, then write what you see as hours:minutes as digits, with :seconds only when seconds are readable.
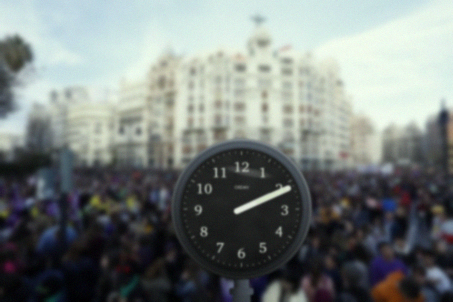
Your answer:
2:11
